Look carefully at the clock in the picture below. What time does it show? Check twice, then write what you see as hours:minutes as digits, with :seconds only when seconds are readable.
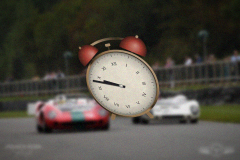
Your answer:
9:48
